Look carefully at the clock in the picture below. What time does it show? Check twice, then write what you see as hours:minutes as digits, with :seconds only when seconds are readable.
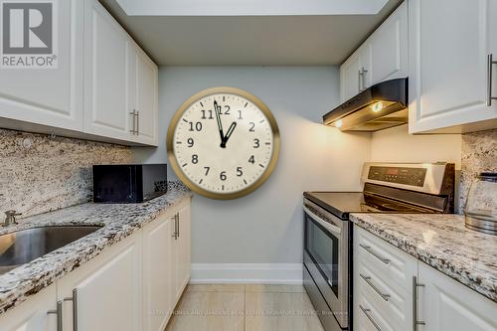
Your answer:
12:58
